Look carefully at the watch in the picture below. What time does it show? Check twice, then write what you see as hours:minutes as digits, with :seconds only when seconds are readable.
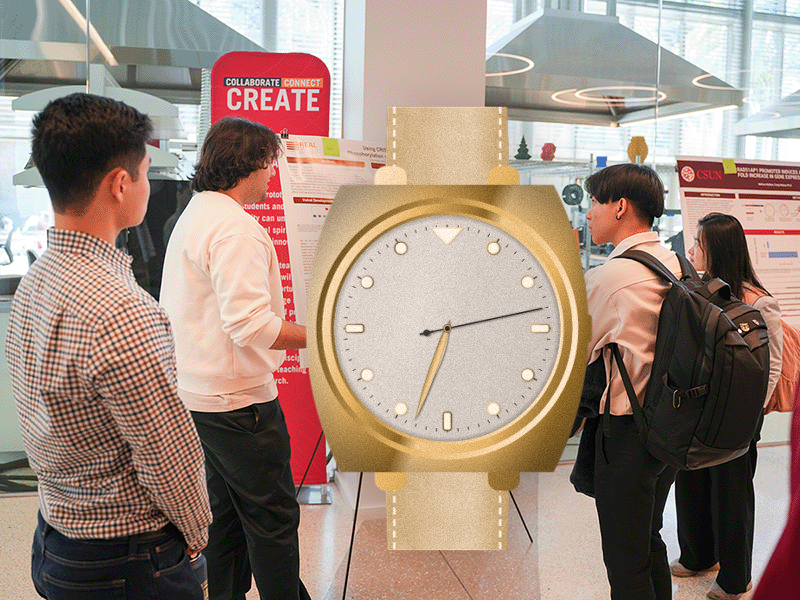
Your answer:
6:33:13
